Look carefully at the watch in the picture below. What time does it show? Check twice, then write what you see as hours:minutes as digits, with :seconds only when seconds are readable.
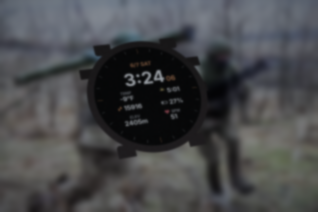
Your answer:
3:24
